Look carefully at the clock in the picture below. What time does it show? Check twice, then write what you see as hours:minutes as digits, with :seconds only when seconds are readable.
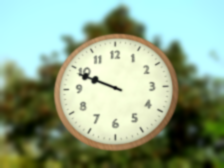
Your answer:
9:49
